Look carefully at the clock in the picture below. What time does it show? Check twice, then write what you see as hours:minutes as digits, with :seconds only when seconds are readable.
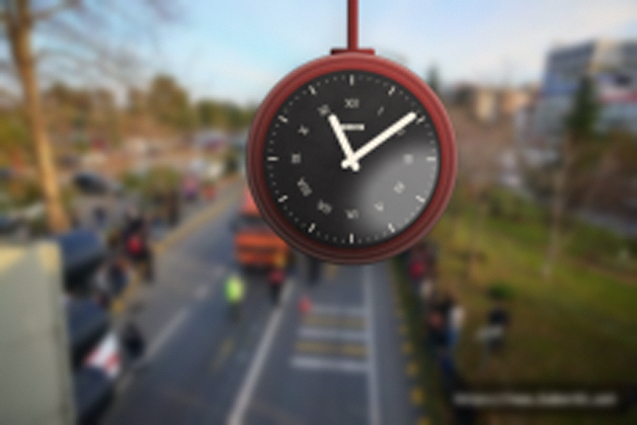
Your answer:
11:09
